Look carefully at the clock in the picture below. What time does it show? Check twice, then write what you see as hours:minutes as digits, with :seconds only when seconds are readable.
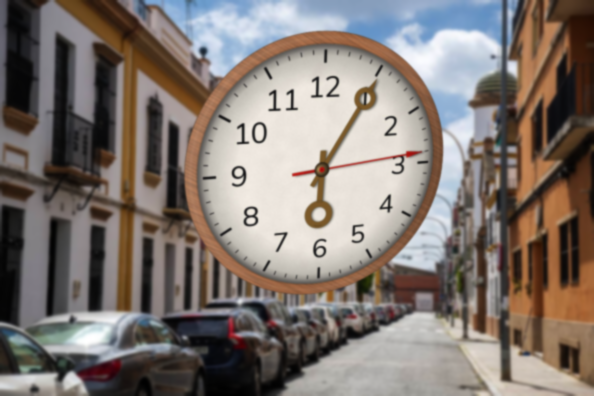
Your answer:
6:05:14
